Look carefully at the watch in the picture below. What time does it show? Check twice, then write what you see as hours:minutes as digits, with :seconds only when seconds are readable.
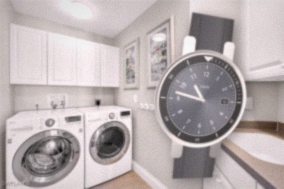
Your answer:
10:47
